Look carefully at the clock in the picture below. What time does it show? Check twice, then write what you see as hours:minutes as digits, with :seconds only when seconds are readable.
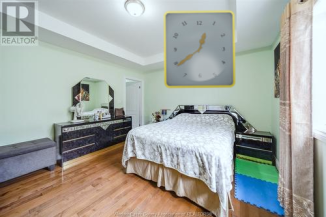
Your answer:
12:39
